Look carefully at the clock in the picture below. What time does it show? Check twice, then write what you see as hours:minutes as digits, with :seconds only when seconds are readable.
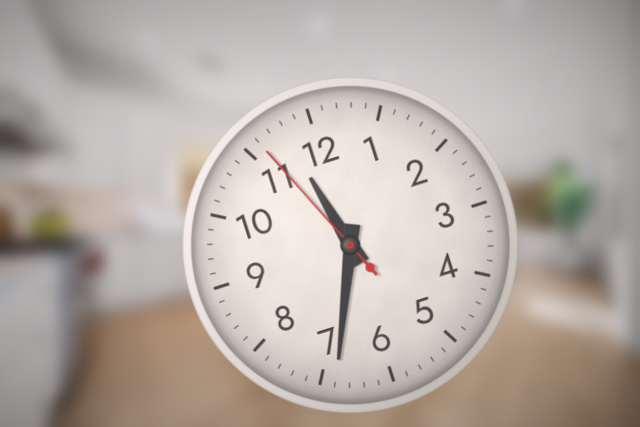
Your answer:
11:33:56
